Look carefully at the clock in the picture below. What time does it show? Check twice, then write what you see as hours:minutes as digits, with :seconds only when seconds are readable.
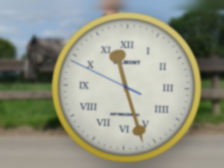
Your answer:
11:26:49
